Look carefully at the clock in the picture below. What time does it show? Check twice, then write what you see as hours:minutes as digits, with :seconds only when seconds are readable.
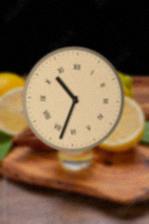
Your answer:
10:33
